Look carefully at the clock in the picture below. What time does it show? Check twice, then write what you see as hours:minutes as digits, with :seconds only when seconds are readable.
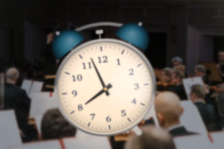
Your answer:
7:57
